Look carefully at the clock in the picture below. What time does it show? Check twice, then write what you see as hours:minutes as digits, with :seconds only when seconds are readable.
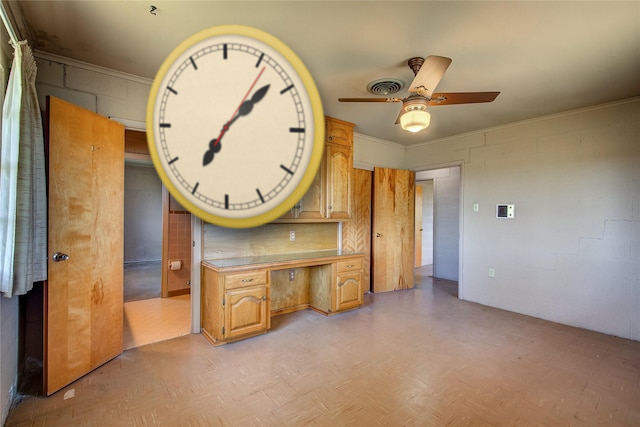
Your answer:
7:08:06
